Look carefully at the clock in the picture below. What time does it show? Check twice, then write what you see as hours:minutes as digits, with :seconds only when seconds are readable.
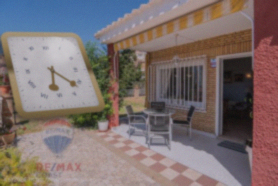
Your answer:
6:22
